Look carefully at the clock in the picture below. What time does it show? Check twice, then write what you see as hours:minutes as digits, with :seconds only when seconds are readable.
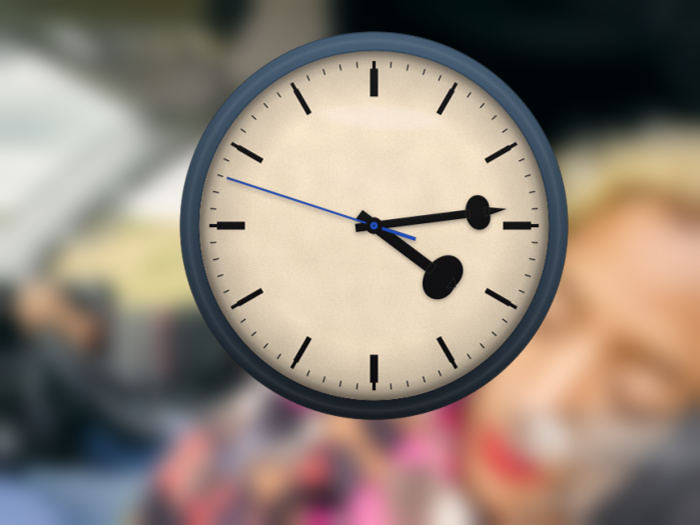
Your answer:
4:13:48
